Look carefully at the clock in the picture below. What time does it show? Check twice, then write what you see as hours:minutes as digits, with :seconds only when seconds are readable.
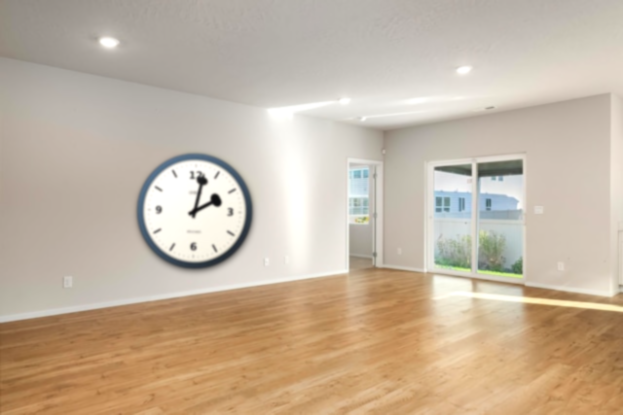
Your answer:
2:02
